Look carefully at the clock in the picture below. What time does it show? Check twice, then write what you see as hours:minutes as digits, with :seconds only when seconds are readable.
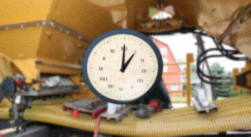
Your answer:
1:00
